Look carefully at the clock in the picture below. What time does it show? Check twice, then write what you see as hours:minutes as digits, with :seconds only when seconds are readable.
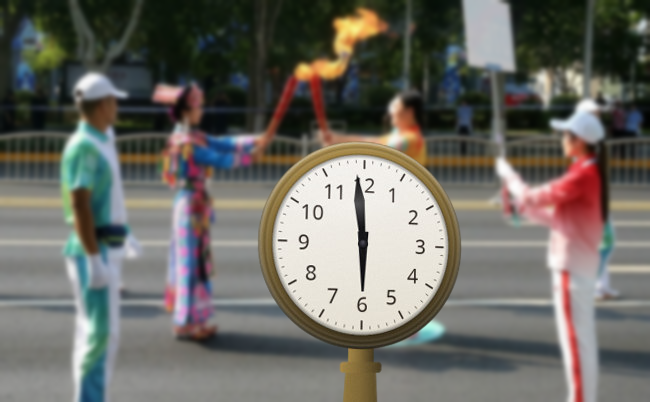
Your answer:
5:59
